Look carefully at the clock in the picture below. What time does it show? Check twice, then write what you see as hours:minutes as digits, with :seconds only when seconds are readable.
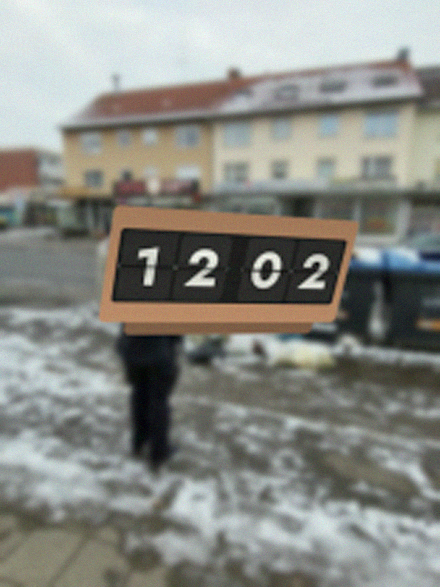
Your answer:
12:02
